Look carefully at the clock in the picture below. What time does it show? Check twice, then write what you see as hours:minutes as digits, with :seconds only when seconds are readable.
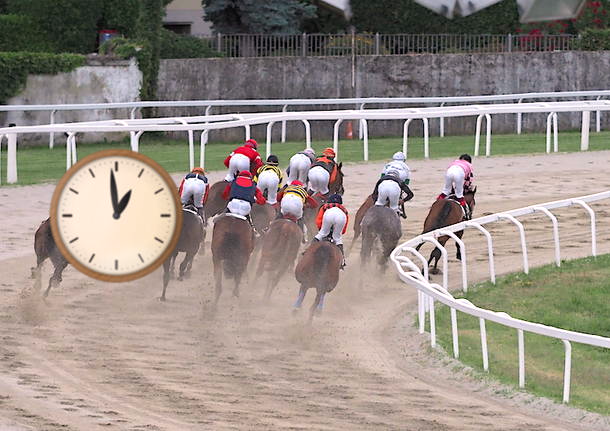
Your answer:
12:59
